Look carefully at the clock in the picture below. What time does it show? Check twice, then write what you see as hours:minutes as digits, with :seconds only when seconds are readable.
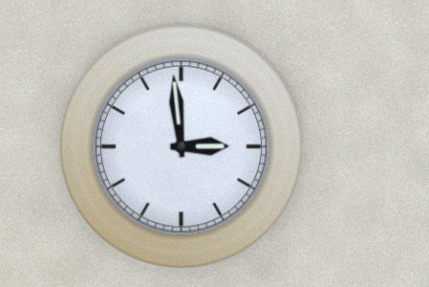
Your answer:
2:59
